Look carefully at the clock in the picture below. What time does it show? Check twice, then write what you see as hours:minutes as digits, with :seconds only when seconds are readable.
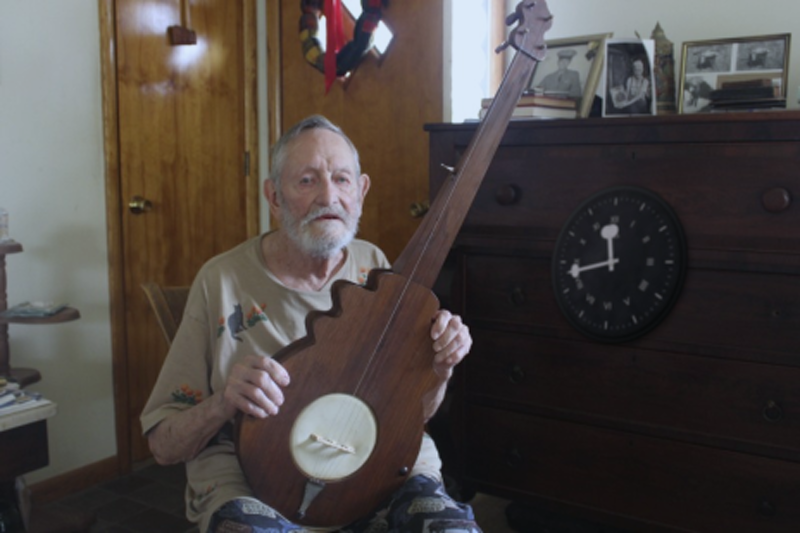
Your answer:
11:43
